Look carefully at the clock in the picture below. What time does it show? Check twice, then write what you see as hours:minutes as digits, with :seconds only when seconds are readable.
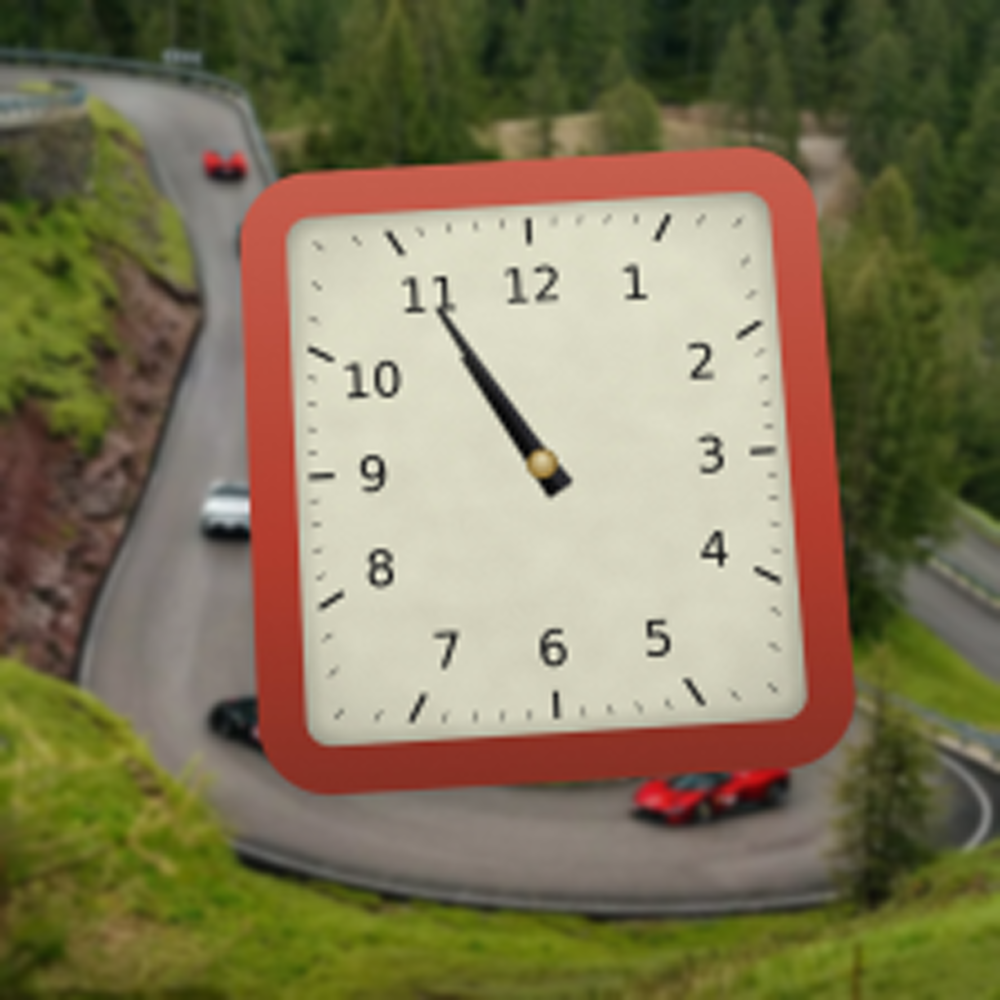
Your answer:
10:55
